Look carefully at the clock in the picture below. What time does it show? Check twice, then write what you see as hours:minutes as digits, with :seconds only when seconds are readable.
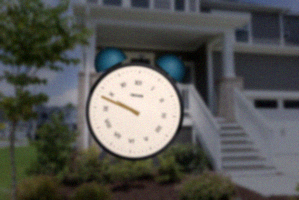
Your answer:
9:48
